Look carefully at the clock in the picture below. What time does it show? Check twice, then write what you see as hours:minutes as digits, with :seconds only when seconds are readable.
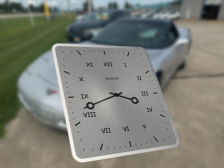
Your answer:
3:42
